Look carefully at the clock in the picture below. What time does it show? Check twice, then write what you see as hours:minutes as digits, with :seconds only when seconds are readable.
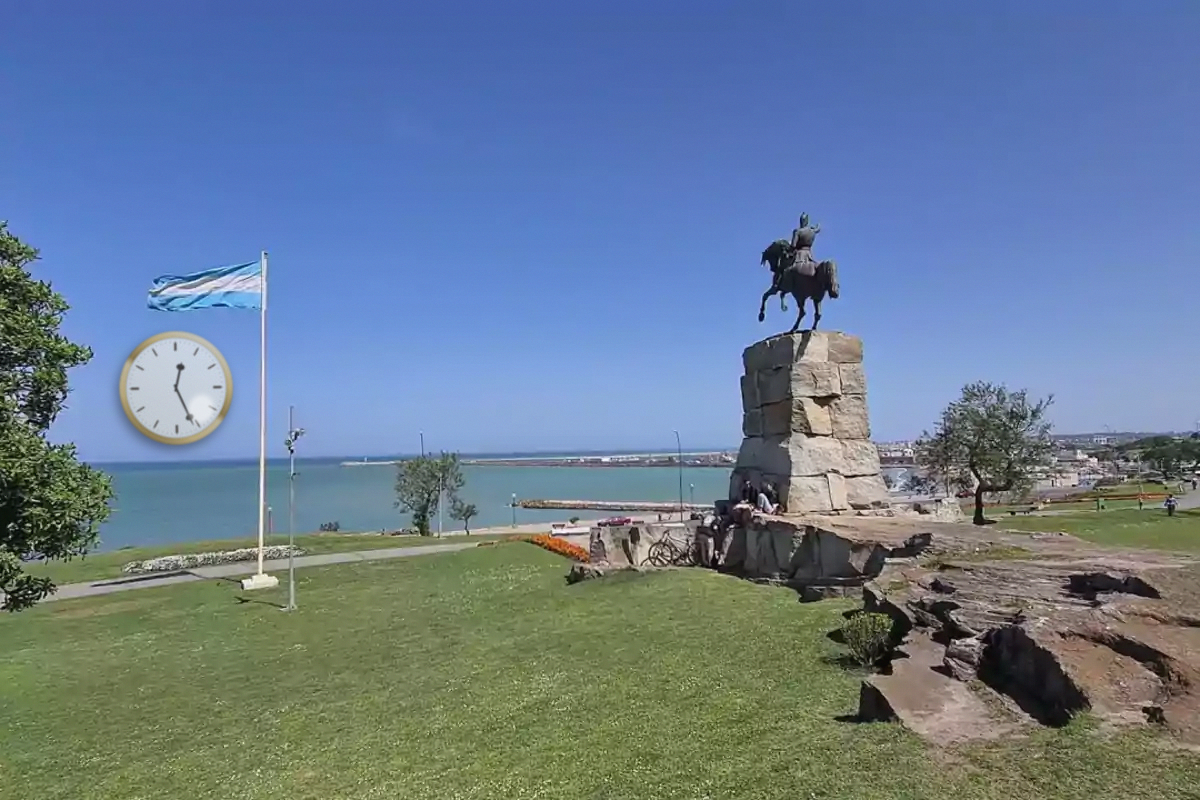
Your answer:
12:26
